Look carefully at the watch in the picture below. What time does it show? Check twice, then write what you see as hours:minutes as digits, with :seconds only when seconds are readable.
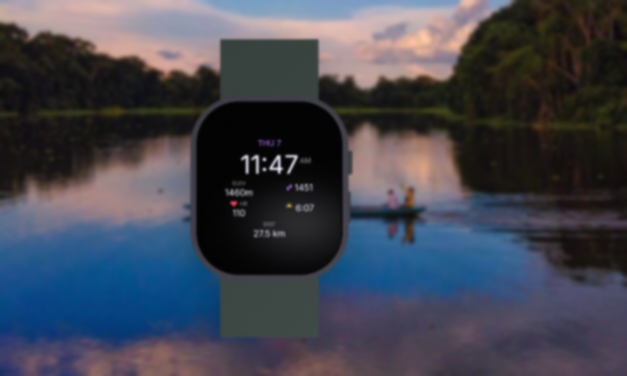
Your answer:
11:47
